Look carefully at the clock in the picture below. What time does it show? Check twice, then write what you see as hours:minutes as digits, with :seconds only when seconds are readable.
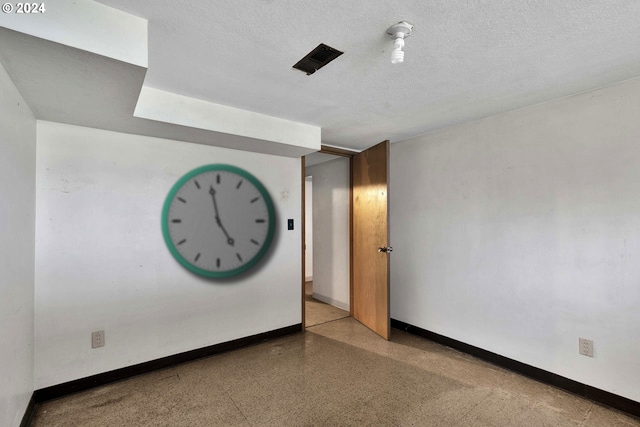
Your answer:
4:58
